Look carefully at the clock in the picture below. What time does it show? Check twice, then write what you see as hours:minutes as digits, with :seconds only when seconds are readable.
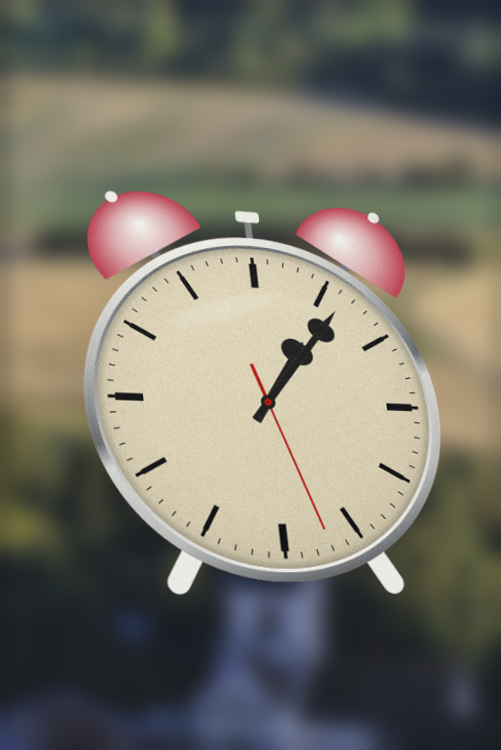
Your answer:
1:06:27
